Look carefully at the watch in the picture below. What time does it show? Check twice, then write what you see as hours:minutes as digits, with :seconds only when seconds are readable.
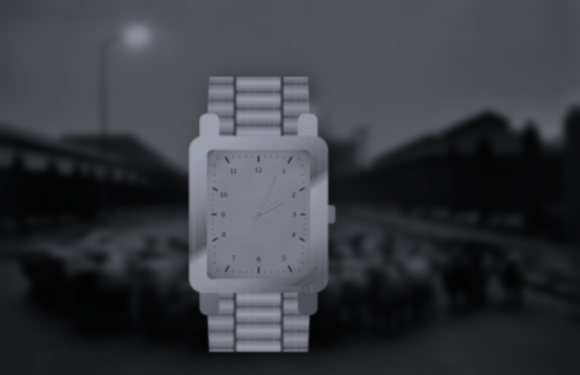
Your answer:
2:04
